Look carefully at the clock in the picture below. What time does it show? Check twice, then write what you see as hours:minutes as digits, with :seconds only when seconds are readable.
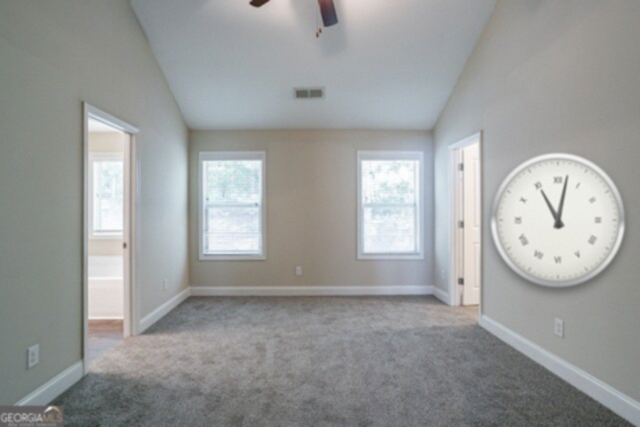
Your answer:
11:02
